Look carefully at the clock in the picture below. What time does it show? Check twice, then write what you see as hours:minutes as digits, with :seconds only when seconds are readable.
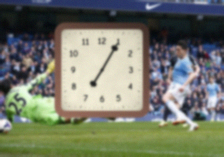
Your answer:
7:05
